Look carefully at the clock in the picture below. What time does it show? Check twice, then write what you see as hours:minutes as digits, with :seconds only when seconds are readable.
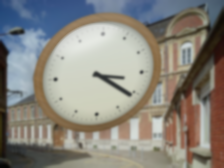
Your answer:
3:21
